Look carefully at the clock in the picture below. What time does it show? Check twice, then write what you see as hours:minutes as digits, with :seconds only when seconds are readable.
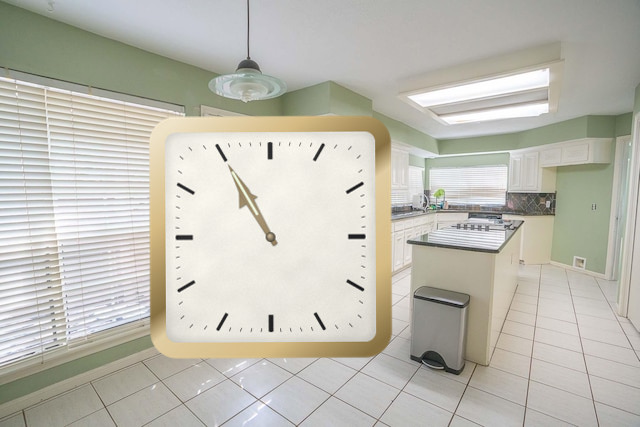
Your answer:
10:55
